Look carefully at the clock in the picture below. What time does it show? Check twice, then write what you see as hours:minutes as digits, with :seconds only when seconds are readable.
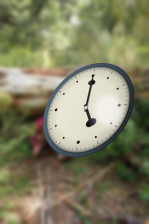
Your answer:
5:00
